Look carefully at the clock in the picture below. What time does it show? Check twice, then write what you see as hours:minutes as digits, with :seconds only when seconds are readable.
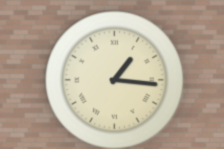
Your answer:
1:16
